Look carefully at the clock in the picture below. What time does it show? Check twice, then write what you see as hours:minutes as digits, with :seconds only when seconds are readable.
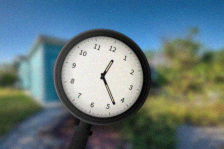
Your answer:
12:23
